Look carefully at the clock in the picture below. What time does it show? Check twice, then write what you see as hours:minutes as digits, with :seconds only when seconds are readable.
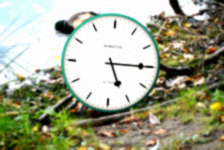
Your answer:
5:15
